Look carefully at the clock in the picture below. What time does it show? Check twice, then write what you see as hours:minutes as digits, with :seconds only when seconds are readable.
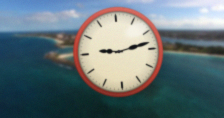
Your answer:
9:13
